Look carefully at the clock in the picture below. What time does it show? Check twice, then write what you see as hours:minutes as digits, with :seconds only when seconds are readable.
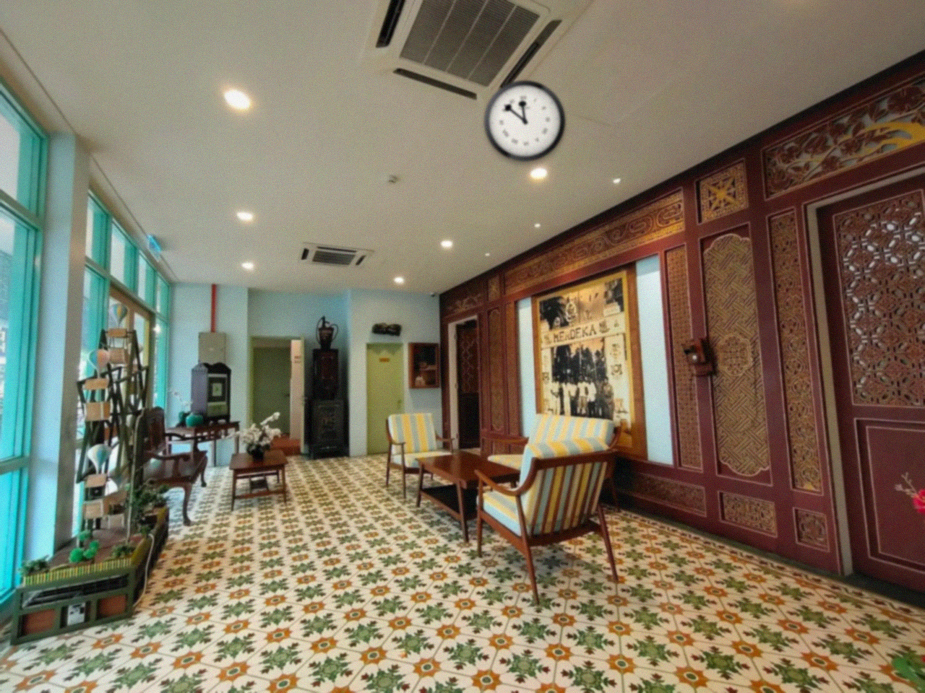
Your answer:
11:52
